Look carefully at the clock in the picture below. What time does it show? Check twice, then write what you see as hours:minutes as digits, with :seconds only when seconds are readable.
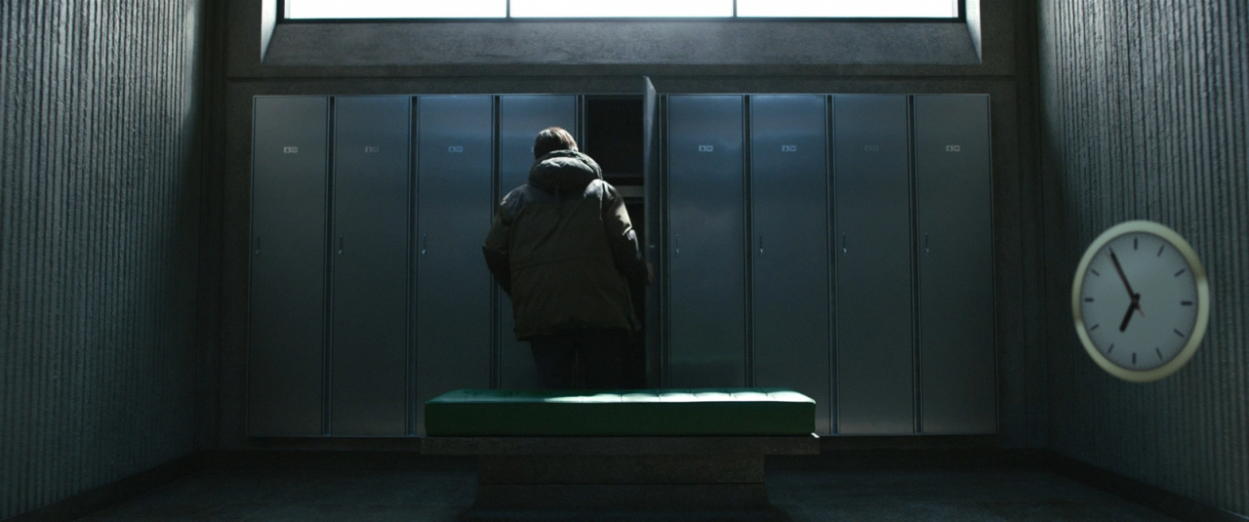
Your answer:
6:54:54
